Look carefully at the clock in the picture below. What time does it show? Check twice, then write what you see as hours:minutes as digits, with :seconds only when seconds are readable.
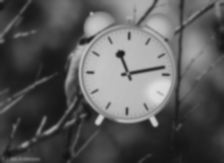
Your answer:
11:13
